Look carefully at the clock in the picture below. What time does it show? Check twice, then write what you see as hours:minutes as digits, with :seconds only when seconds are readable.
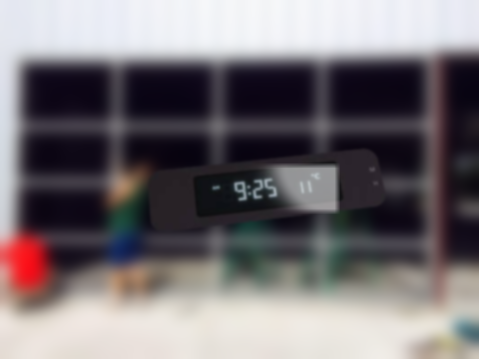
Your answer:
9:25
